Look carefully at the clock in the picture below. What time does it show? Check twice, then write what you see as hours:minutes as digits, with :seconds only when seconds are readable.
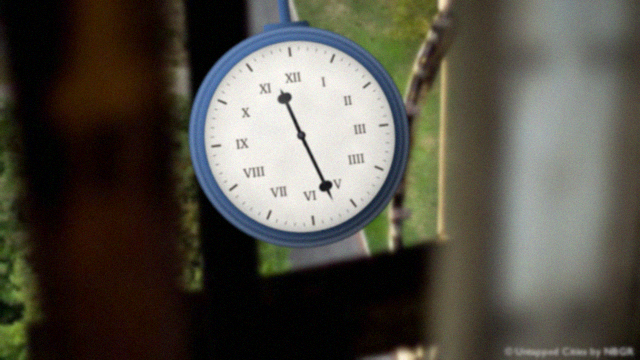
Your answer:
11:27
